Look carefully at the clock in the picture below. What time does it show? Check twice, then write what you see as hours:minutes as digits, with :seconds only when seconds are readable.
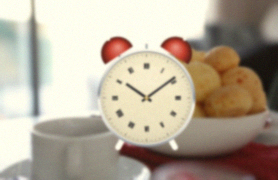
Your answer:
10:09
